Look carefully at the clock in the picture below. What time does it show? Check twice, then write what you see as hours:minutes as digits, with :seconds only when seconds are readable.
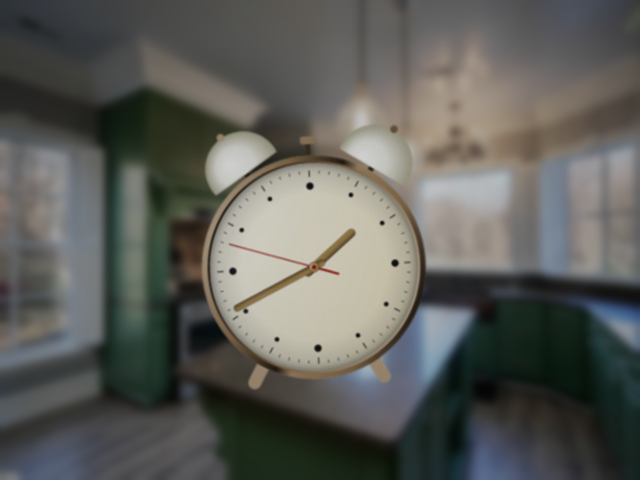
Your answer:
1:40:48
